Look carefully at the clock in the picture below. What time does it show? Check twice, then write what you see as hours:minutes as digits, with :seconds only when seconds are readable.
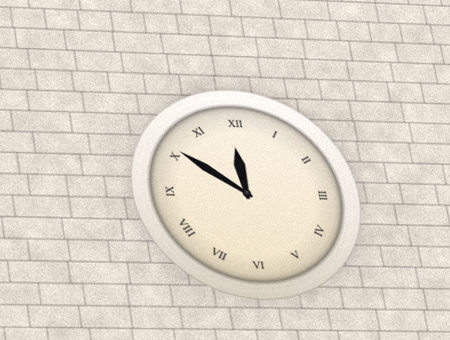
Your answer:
11:51
